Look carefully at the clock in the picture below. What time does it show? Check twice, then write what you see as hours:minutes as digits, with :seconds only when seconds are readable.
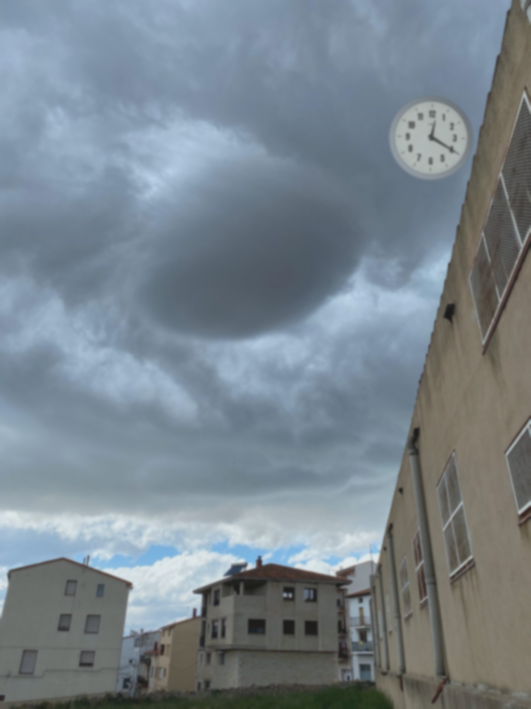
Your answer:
12:20
